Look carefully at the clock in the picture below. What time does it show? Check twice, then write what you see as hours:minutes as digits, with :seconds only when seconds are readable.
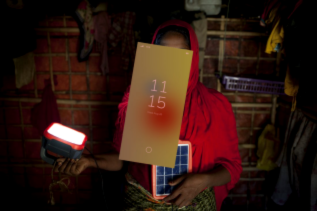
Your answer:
11:15
